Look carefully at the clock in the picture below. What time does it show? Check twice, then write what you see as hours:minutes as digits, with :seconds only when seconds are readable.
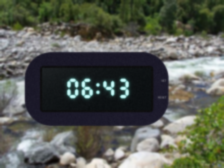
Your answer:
6:43
